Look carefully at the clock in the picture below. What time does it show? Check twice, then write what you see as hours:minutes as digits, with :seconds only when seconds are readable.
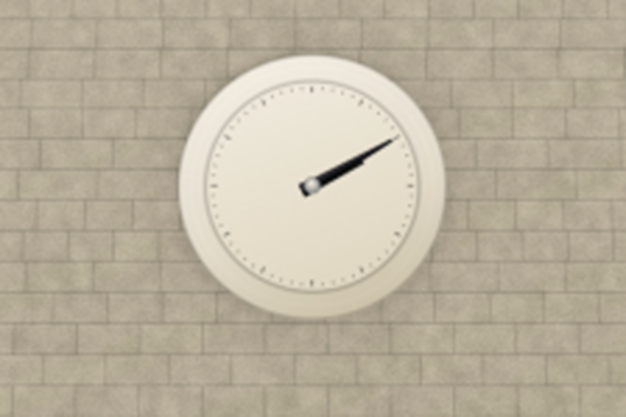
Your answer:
2:10
